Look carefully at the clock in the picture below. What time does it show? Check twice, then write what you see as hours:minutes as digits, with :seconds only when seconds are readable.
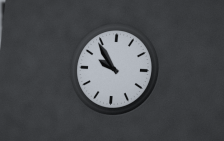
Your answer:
9:54
